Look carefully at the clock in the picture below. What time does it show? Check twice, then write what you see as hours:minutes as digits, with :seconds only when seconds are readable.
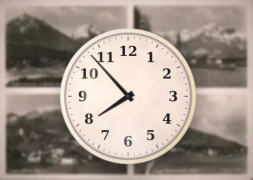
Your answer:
7:53
